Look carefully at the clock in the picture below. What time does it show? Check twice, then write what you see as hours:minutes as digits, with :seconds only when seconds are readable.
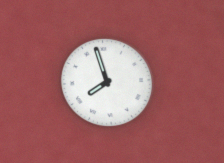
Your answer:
7:58
